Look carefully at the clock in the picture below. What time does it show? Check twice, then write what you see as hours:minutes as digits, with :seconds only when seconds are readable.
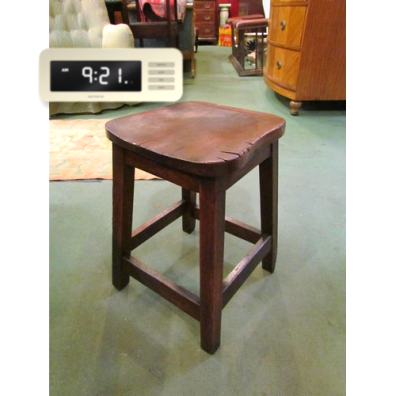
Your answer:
9:21
